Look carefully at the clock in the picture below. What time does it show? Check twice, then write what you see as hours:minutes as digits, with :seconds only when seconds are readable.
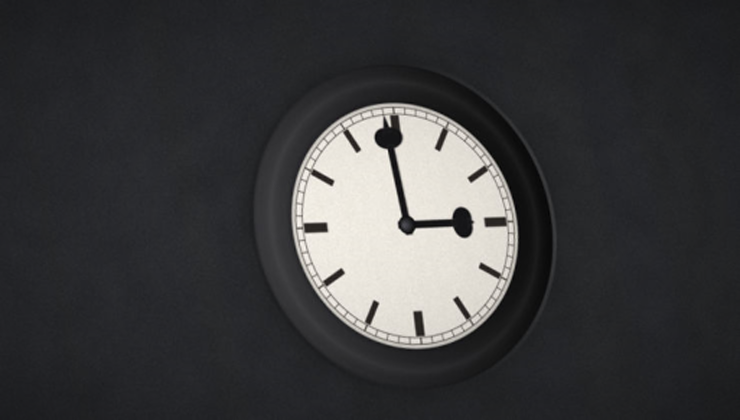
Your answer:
2:59
